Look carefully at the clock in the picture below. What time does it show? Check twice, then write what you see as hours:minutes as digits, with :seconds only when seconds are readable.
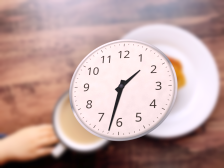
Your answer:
1:32
